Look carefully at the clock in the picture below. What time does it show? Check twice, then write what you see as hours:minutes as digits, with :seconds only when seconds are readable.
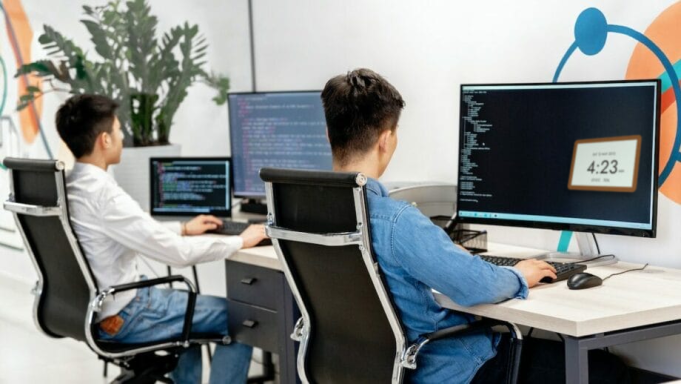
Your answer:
4:23
